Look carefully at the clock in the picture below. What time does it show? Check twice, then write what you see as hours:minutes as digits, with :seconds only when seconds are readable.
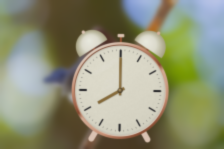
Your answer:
8:00
